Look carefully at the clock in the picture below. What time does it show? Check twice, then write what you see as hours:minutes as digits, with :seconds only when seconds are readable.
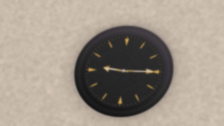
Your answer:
9:15
